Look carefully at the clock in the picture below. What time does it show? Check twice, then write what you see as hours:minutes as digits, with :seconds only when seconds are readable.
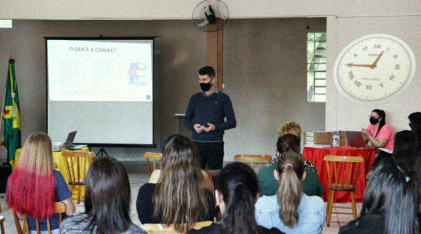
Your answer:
12:45
